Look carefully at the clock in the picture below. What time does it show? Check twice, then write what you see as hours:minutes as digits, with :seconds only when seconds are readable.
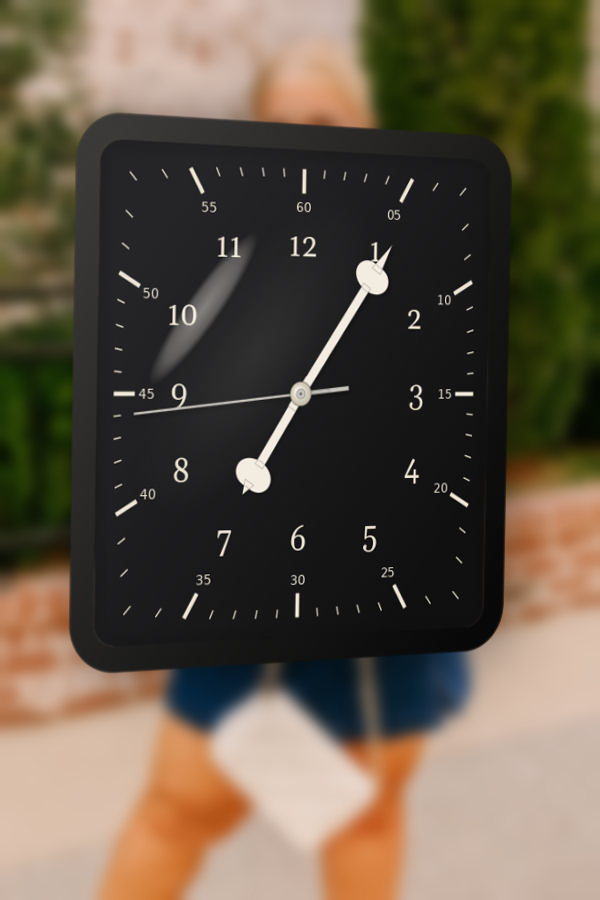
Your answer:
7:05:44
